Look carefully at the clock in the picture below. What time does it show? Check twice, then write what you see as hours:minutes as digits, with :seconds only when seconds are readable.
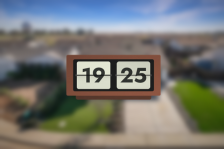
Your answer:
19:25
